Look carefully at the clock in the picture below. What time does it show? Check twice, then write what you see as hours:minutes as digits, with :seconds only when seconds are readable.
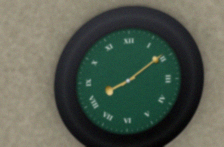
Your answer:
8:09
